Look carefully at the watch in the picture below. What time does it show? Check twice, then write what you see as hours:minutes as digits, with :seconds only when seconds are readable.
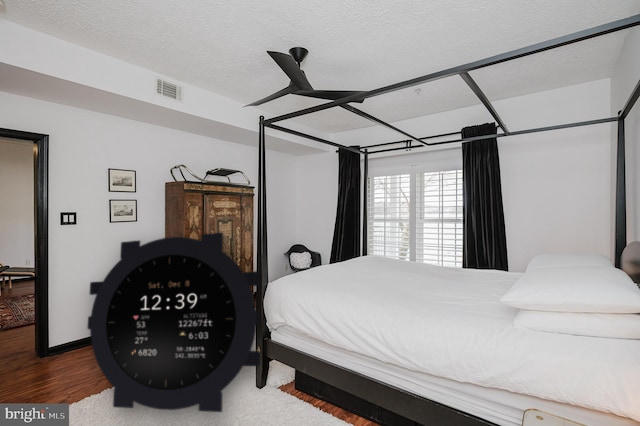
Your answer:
12:39
